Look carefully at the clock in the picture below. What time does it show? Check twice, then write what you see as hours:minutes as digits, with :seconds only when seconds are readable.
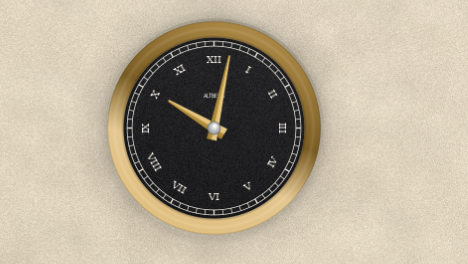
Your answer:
10:02
